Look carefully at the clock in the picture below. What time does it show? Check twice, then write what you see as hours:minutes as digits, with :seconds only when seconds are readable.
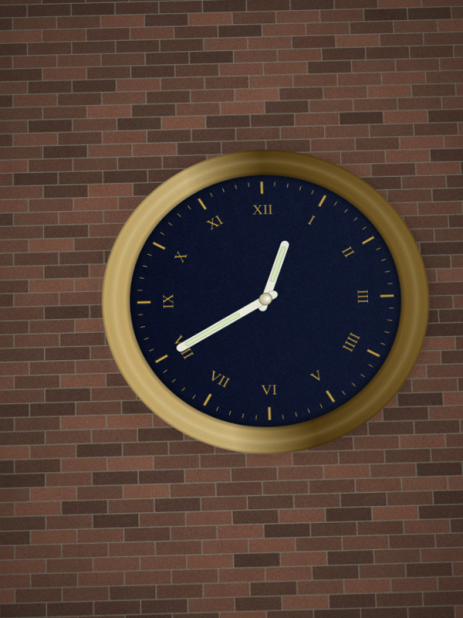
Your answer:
12:40
